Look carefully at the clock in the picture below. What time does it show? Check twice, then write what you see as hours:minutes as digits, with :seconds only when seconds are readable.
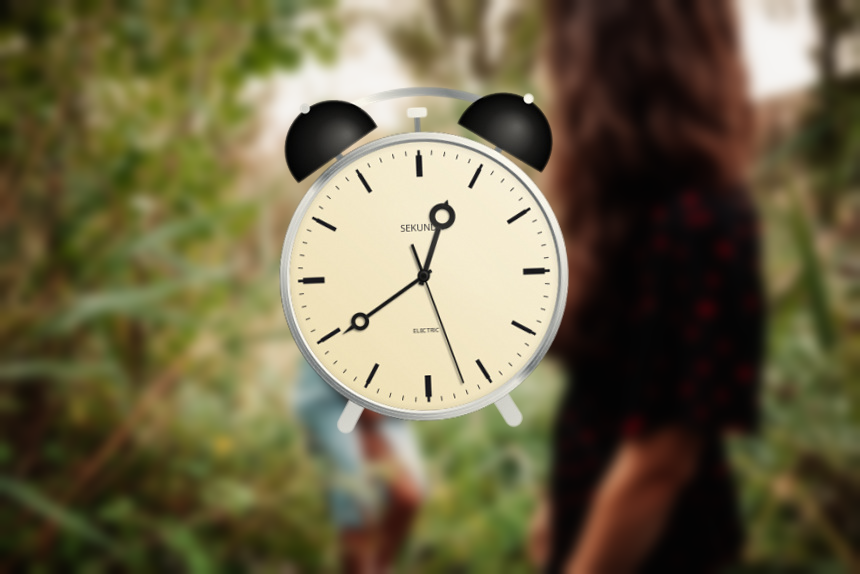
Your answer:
12:39:27
